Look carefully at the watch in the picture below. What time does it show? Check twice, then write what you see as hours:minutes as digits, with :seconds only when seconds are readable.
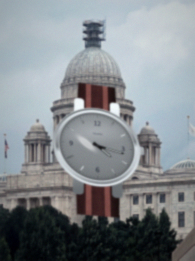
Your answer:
4:17
